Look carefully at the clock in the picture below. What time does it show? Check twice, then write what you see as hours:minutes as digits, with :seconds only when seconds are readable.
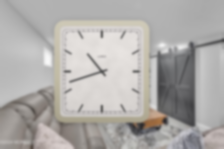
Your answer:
10:42
